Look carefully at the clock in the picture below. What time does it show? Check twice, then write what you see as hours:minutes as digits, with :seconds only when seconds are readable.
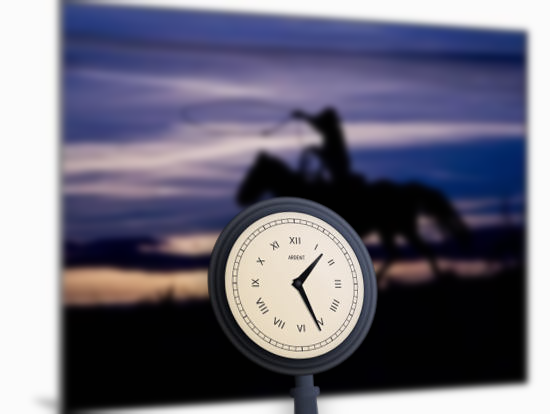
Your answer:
1:26
